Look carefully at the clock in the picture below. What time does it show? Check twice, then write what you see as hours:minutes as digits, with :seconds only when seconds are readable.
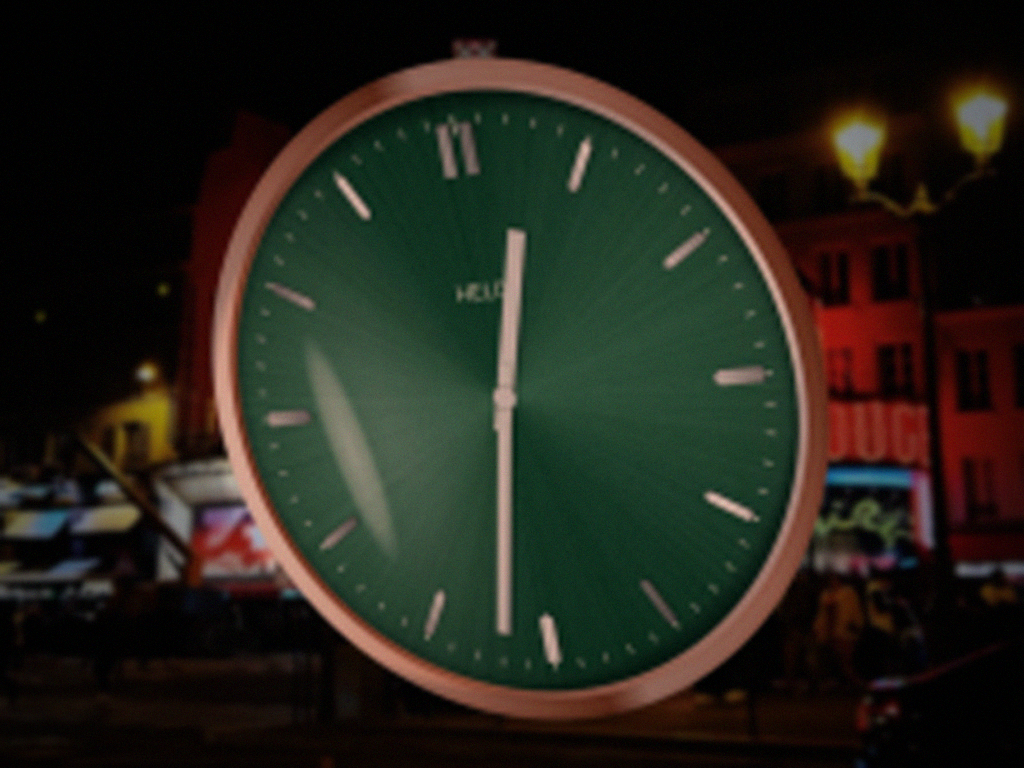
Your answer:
12:32
